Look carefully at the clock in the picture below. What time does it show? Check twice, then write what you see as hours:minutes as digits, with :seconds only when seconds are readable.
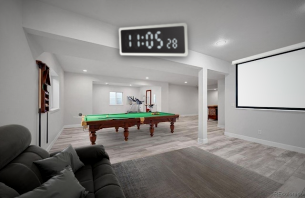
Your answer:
11:05:28
